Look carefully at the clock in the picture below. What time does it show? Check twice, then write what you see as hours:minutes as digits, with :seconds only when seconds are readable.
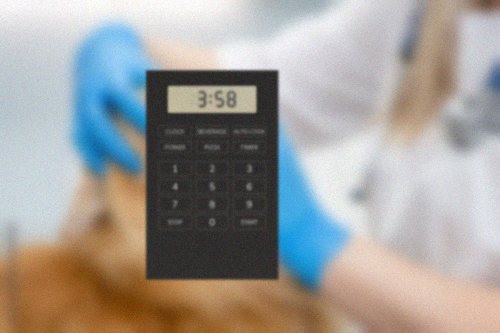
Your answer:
3:58
